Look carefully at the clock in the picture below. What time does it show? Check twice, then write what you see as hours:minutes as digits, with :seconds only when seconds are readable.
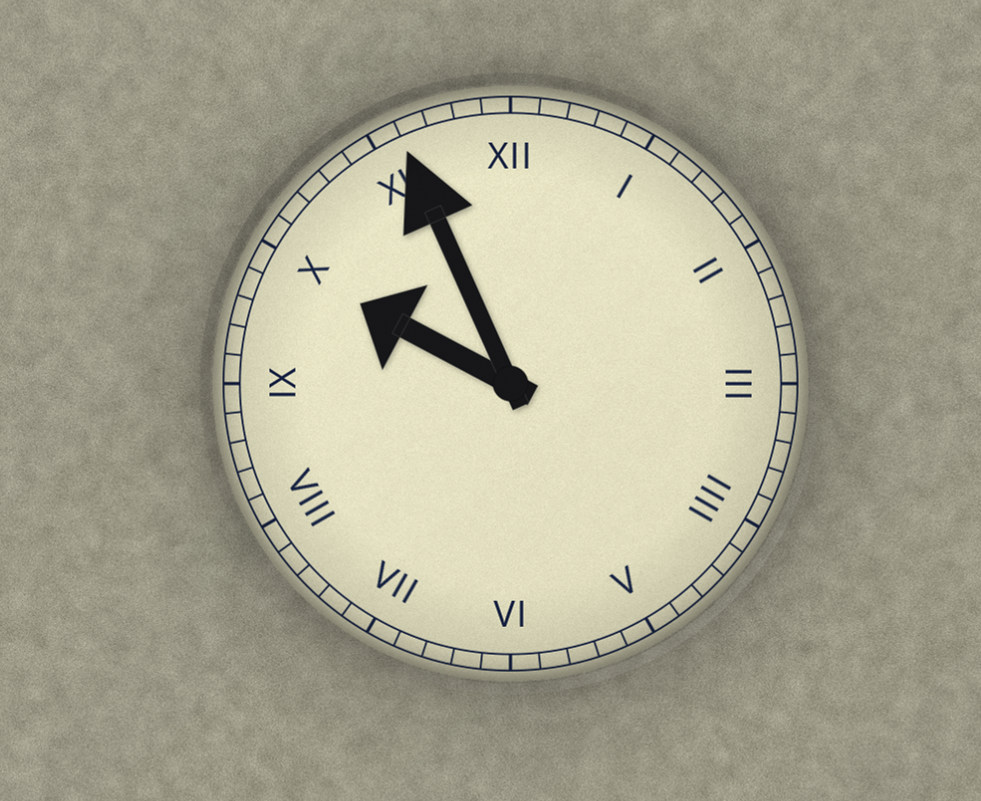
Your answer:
9:56
